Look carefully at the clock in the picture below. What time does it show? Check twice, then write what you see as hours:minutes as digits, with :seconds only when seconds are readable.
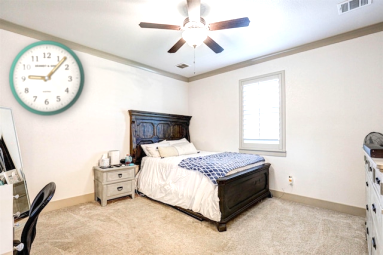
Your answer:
9:07
